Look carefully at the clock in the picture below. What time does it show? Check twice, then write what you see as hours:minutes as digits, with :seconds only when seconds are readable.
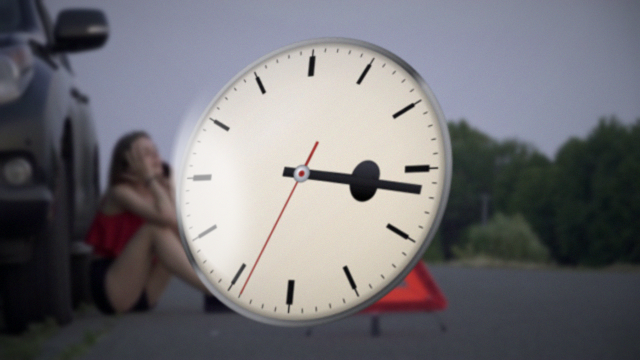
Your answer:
3:16:34
